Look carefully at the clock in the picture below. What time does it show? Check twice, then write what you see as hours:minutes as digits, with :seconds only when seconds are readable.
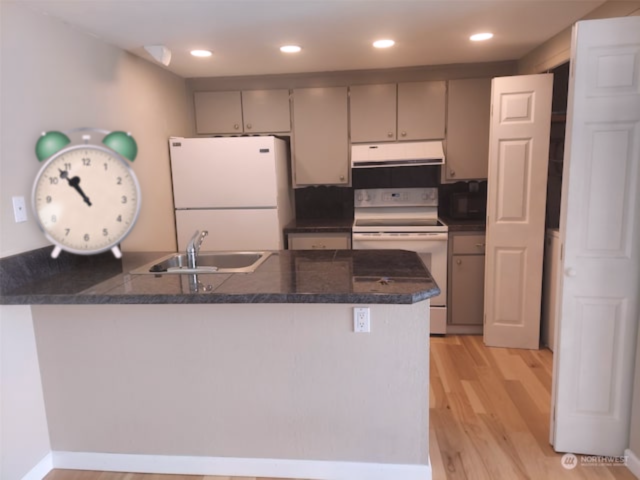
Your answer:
10:53
